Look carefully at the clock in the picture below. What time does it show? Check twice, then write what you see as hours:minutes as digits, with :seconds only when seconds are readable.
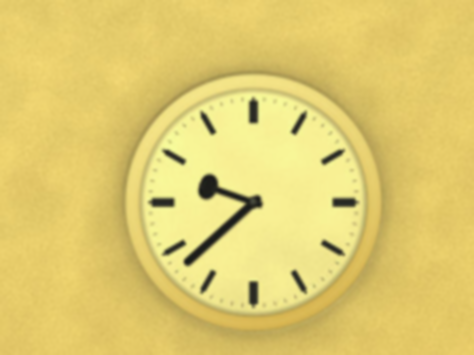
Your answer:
9:38
